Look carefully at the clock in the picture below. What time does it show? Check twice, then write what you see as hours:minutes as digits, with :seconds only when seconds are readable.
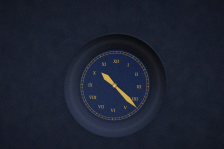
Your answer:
10:22
